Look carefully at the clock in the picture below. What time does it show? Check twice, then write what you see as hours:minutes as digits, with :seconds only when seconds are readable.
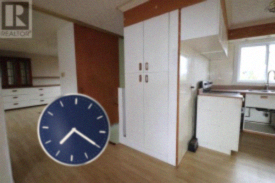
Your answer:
7:20
